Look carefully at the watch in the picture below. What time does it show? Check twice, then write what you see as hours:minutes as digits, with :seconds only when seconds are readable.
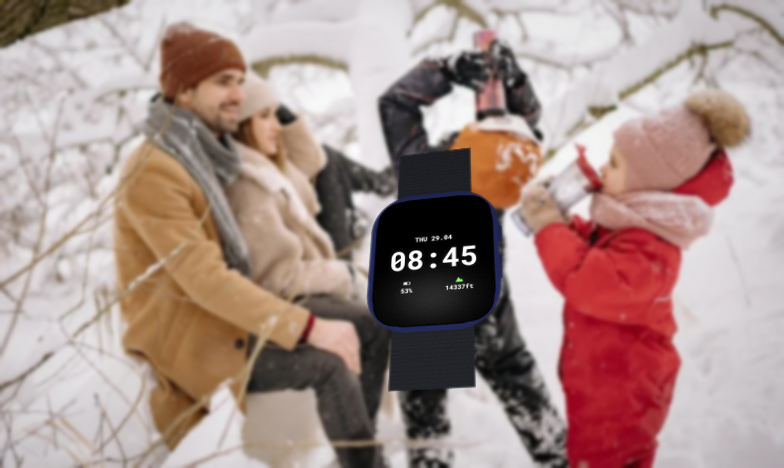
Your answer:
8:45
